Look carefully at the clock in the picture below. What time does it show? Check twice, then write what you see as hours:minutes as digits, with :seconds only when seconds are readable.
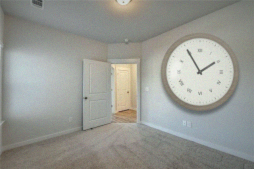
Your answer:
1:55
